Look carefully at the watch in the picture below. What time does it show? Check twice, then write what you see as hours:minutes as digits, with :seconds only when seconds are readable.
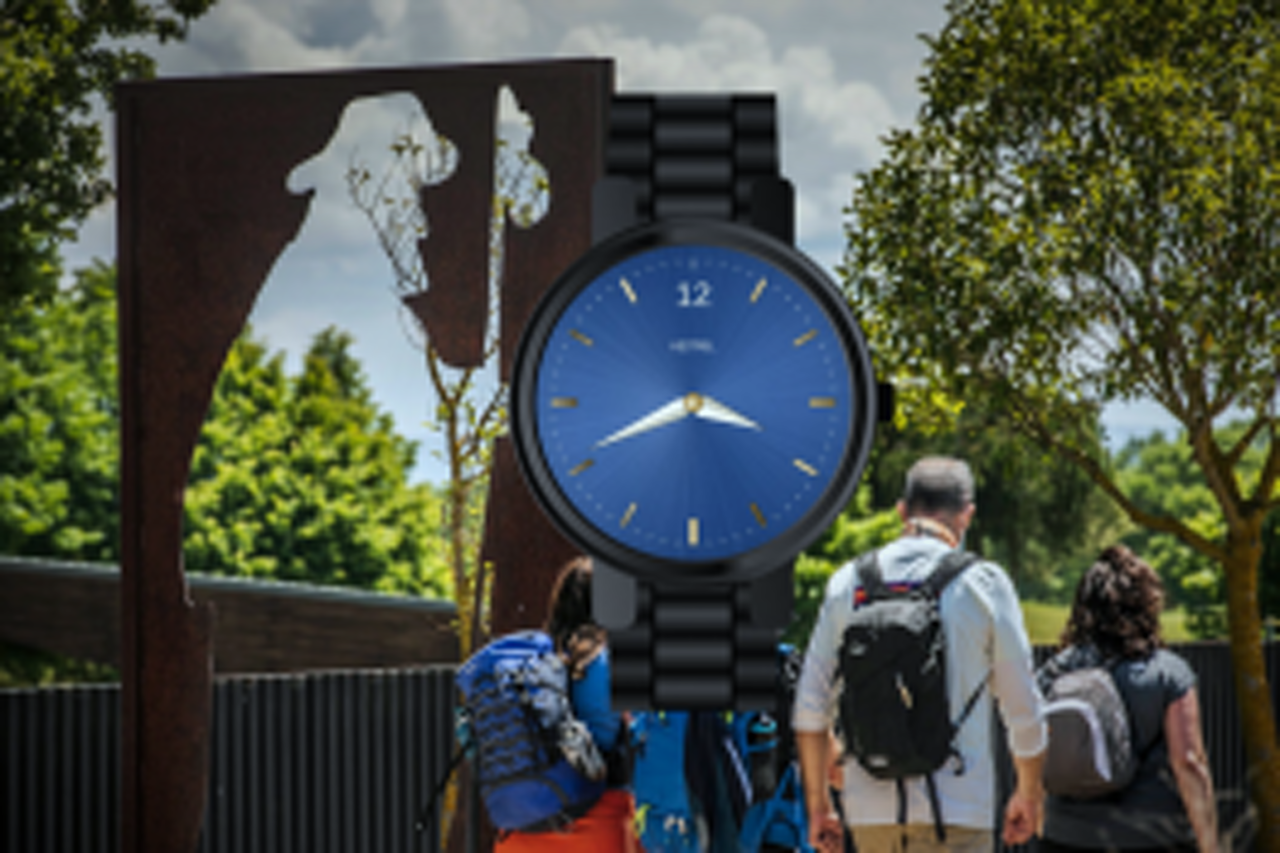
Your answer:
3:41
